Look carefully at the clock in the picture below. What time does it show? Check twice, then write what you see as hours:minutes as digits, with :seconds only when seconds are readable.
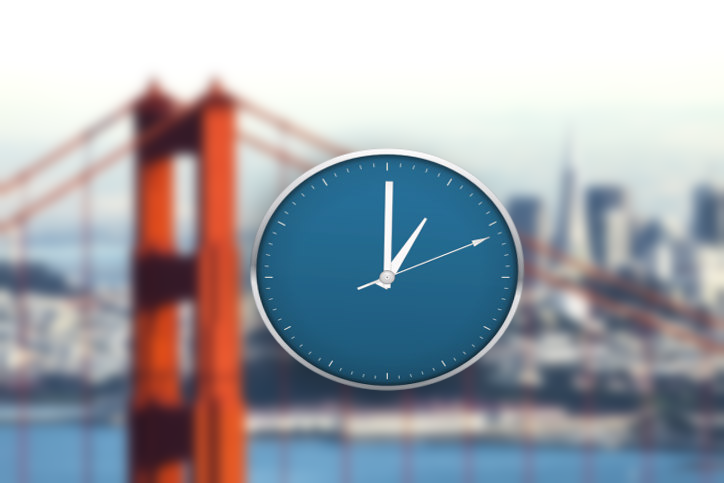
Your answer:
1:00:11
